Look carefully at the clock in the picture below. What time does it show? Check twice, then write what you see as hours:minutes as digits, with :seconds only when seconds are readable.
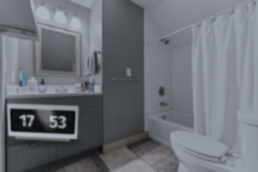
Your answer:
17:53
